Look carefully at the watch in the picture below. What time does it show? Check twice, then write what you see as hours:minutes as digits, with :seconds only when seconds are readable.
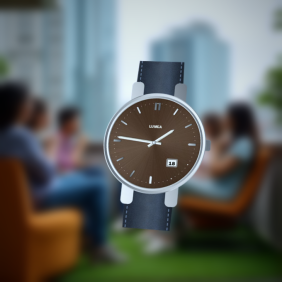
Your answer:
1:46
